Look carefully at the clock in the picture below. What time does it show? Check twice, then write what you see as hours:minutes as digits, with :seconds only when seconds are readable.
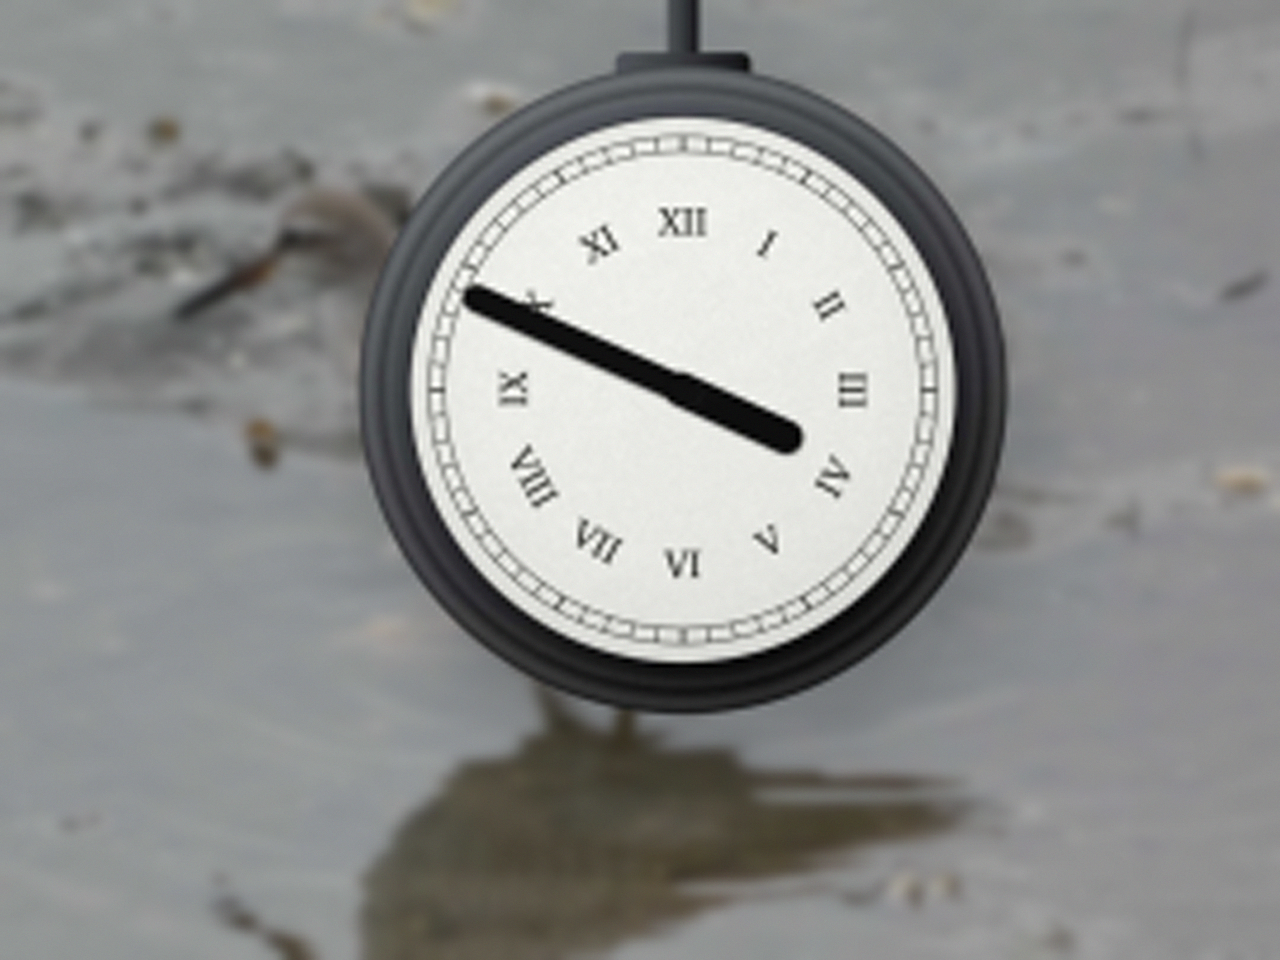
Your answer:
3:49
